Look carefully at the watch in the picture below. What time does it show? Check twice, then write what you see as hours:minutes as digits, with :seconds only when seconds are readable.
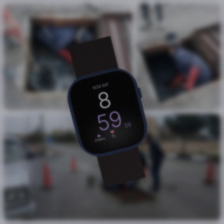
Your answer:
8:59
